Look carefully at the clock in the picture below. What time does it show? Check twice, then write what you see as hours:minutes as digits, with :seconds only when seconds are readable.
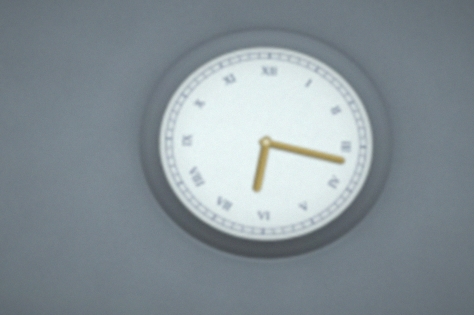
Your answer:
6:17
